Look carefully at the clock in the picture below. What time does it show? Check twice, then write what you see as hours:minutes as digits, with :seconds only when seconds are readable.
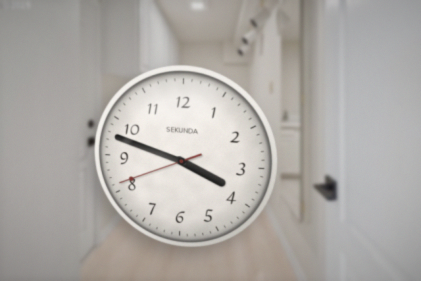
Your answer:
3:47:41
